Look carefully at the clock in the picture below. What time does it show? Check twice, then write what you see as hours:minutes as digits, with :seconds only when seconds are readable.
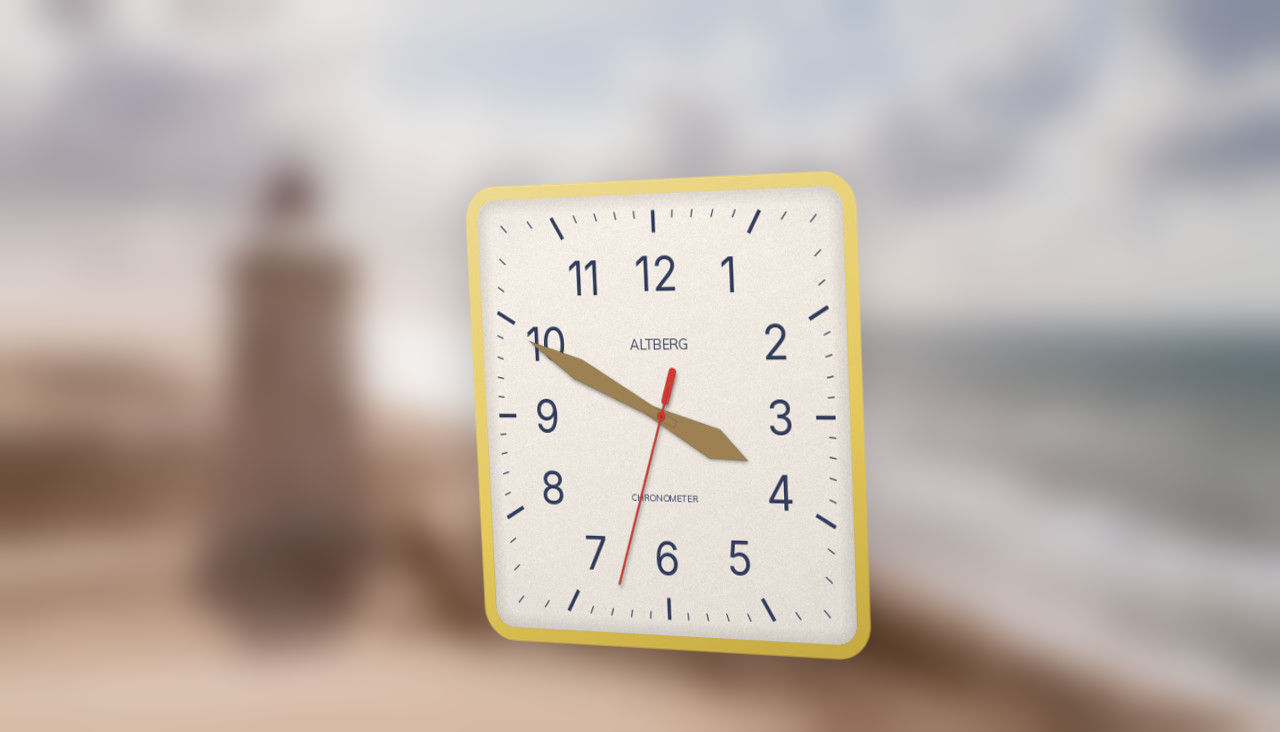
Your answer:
3:49:33
